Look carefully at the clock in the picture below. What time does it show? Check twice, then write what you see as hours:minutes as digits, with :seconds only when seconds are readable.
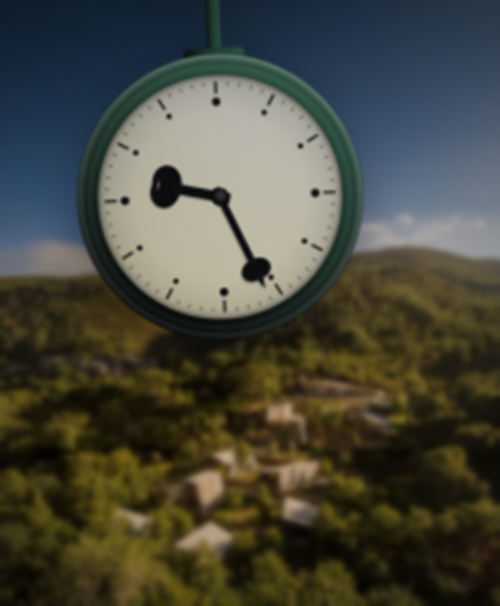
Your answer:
9:26
